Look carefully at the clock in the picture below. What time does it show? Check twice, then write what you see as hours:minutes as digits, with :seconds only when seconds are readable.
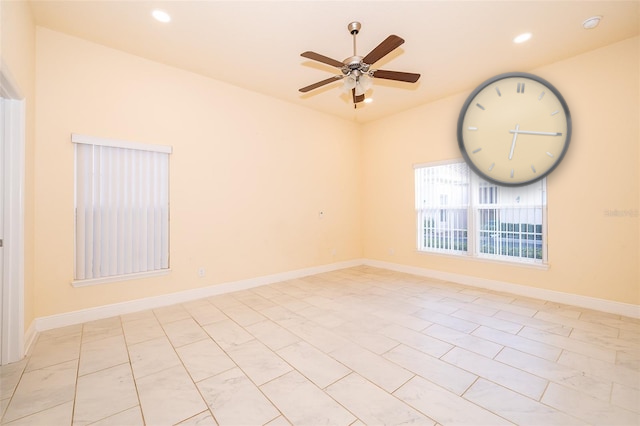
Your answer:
6:15
